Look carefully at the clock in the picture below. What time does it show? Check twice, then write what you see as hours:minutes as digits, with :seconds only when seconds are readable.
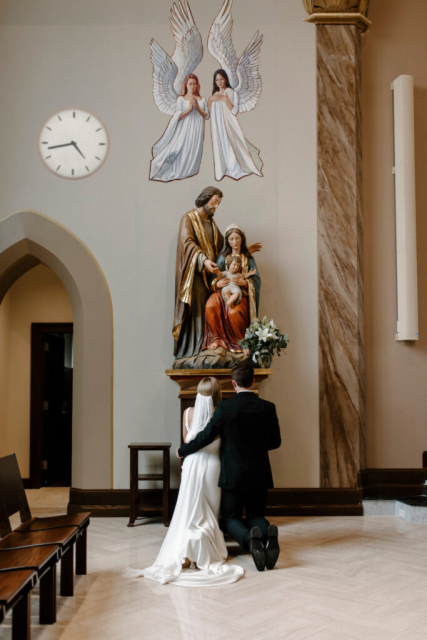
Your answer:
4:43
